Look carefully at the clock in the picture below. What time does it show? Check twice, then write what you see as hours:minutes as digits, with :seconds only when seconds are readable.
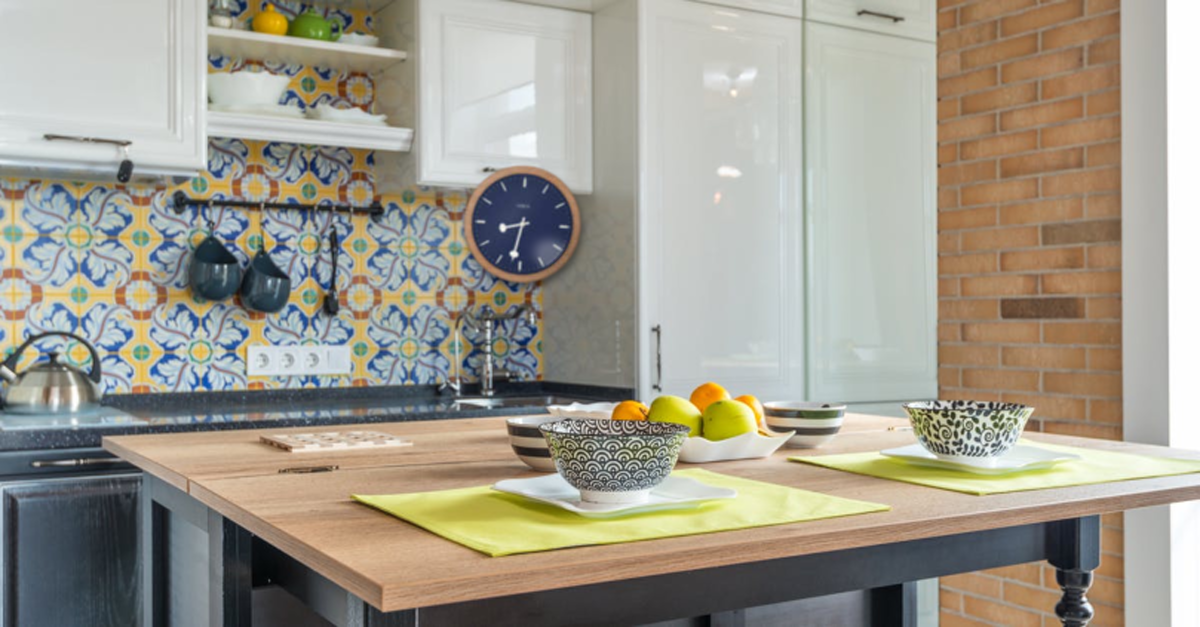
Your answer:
8:32
